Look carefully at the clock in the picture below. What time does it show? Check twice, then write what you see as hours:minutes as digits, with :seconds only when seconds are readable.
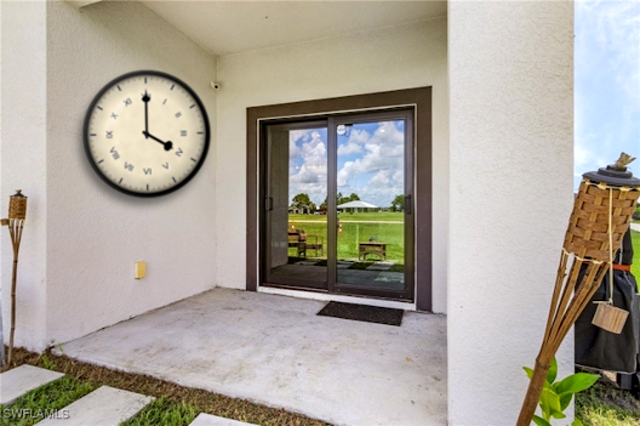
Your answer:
4:00
